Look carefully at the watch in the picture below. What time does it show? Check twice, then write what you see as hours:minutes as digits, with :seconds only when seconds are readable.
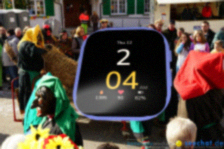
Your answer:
2:04
